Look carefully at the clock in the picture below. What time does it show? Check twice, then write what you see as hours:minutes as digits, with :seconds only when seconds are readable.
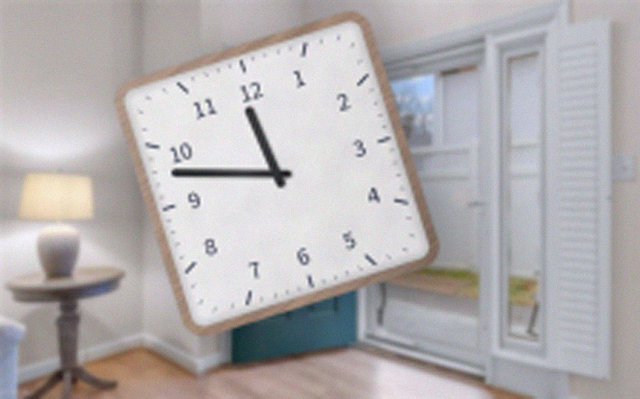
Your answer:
11:48
